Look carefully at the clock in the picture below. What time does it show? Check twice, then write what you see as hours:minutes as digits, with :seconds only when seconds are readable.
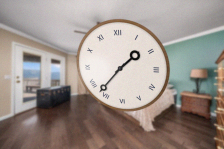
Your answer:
1:37
